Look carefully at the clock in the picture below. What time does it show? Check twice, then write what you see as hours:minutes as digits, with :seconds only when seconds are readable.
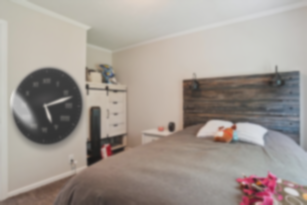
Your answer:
5:12
